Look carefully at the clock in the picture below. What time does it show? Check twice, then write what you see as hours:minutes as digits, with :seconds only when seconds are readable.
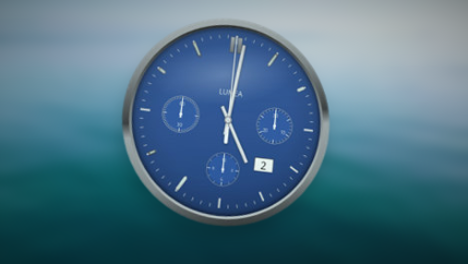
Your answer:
5:01
